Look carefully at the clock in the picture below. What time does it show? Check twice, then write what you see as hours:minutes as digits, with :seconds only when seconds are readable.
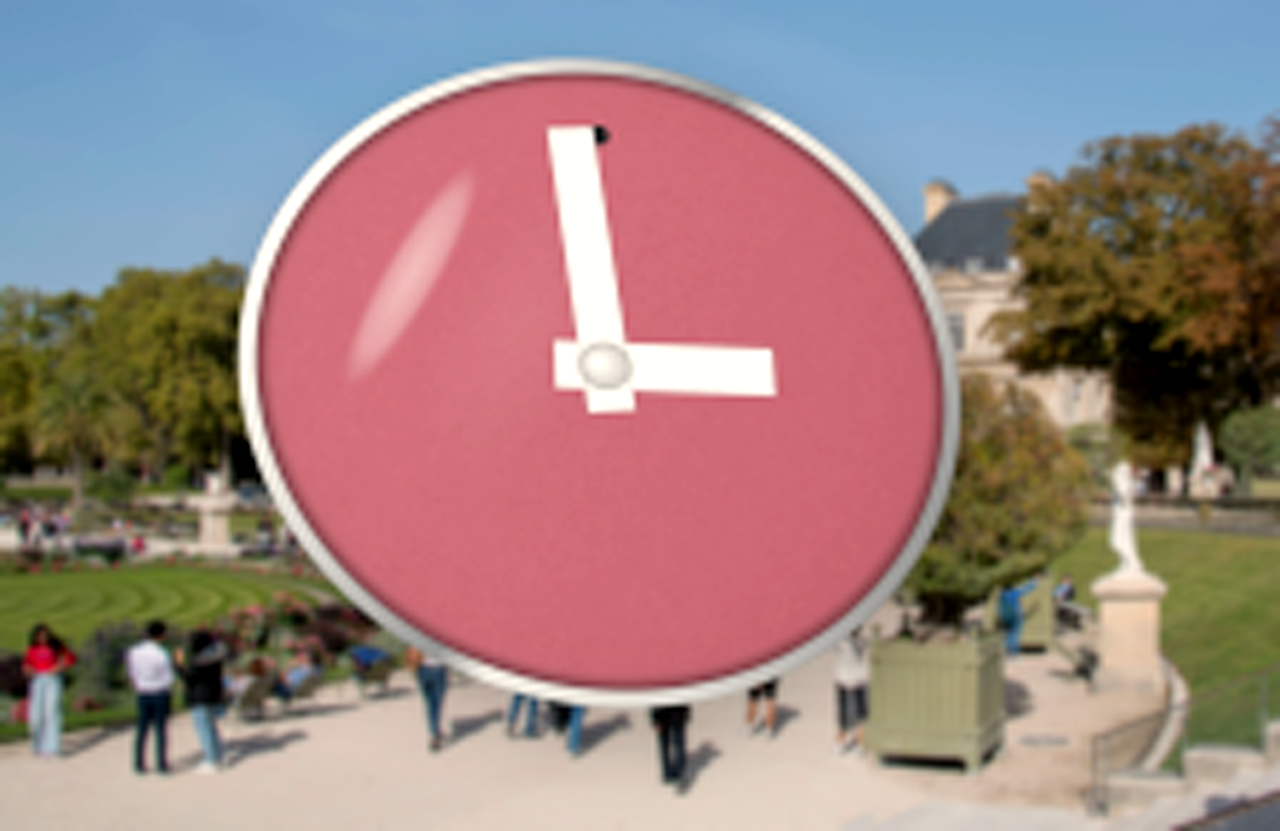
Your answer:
2:59
